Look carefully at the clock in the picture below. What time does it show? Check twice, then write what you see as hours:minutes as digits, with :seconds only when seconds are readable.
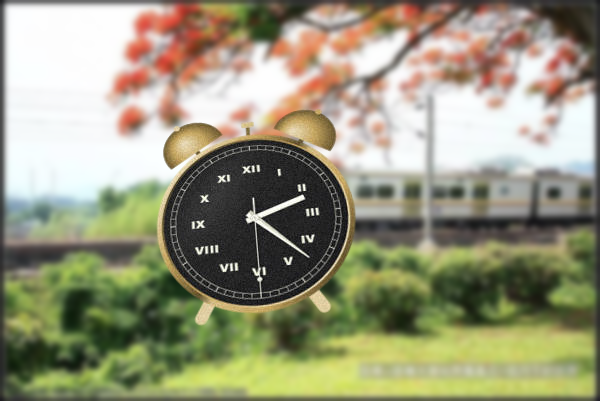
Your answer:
2:22:30
